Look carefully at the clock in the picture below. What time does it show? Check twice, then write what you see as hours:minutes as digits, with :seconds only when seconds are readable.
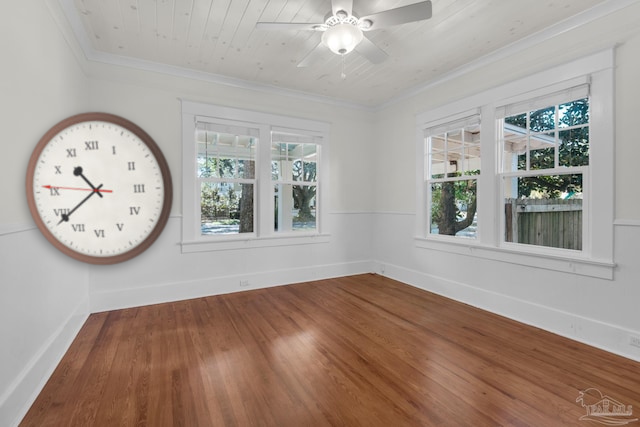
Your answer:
10:38:46
